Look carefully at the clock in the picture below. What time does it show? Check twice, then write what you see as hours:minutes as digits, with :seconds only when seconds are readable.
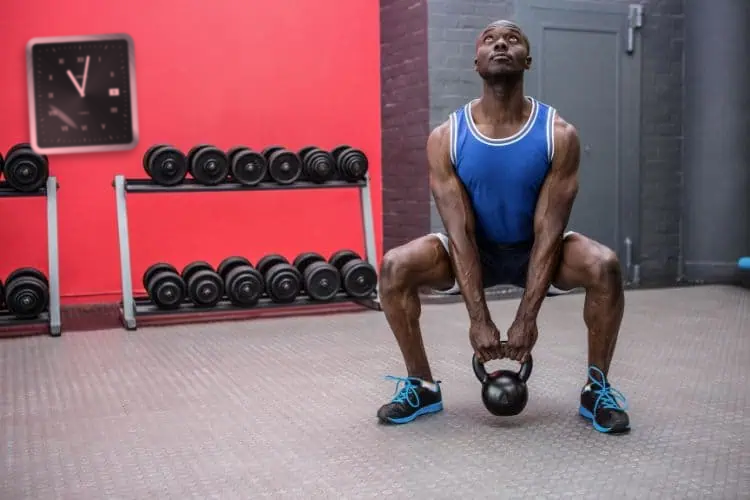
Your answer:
11:02
